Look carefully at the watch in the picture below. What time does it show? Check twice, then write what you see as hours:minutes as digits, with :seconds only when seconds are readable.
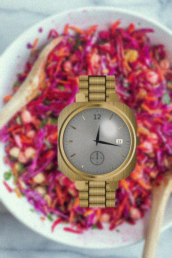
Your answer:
12:17
